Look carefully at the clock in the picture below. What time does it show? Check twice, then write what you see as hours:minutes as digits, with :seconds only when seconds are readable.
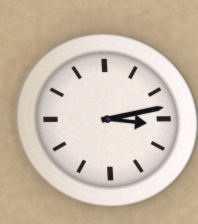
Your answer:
3:13
